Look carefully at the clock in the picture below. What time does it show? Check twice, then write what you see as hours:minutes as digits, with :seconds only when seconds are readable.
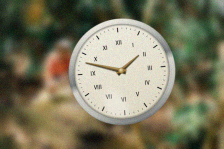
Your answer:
1:48
